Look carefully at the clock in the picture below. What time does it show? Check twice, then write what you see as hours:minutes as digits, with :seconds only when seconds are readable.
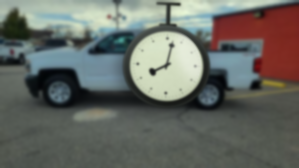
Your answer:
8:02
